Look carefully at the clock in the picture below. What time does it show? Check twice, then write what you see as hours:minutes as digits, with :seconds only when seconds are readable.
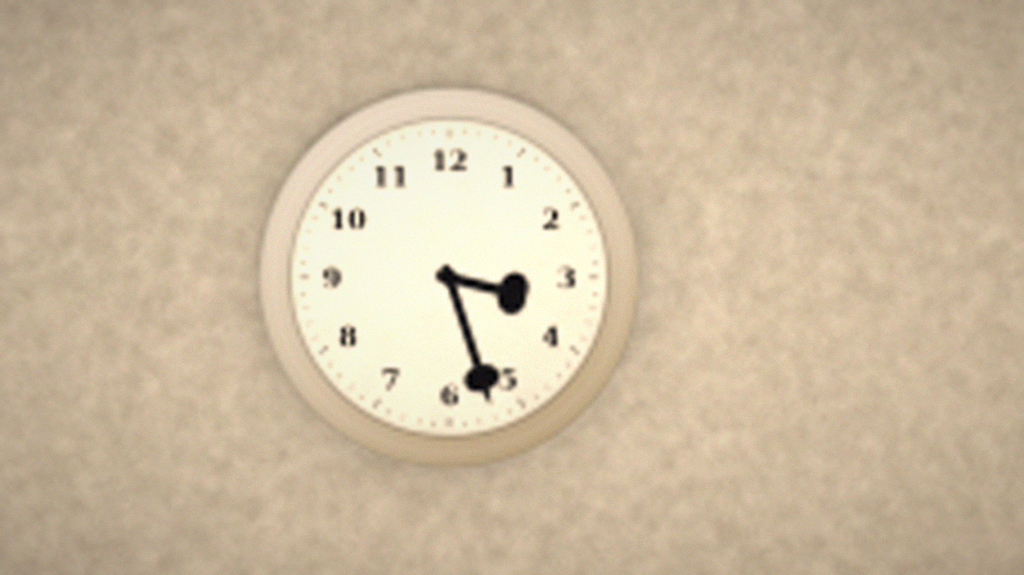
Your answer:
3:27
